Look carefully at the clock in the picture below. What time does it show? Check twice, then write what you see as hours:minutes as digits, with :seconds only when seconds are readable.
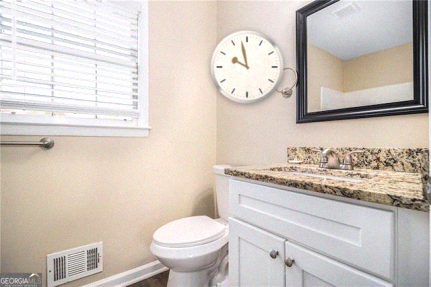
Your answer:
9:58
